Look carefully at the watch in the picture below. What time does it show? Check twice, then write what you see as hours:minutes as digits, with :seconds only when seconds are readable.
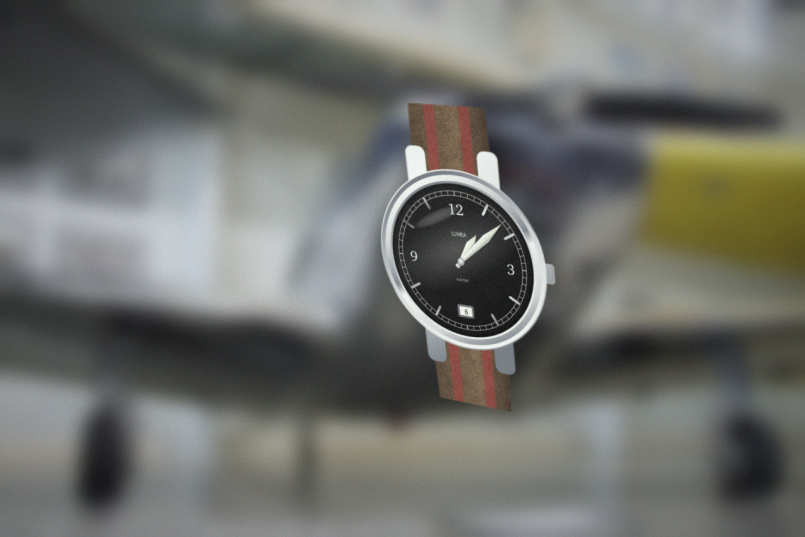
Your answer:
1:08
